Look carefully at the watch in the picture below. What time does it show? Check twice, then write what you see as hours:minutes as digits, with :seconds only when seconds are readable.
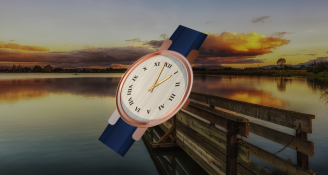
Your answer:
12:58
